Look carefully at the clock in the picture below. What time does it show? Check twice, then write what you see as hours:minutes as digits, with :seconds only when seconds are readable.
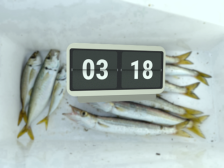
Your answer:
3:18
